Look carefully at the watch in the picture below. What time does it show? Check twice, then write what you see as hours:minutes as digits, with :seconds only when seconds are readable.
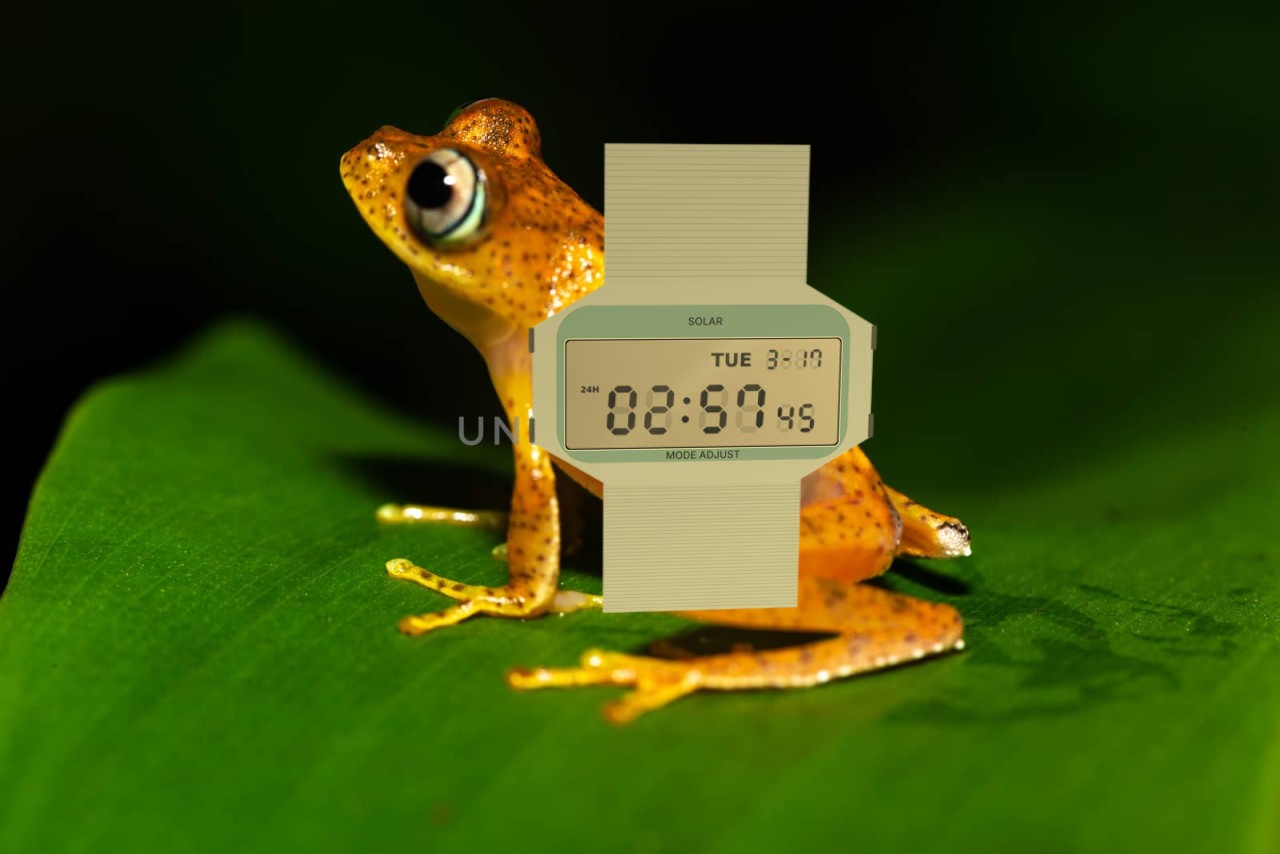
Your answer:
2:57:45
